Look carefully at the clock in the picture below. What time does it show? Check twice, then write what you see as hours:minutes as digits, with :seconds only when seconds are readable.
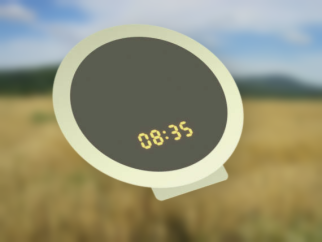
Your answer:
8:35
